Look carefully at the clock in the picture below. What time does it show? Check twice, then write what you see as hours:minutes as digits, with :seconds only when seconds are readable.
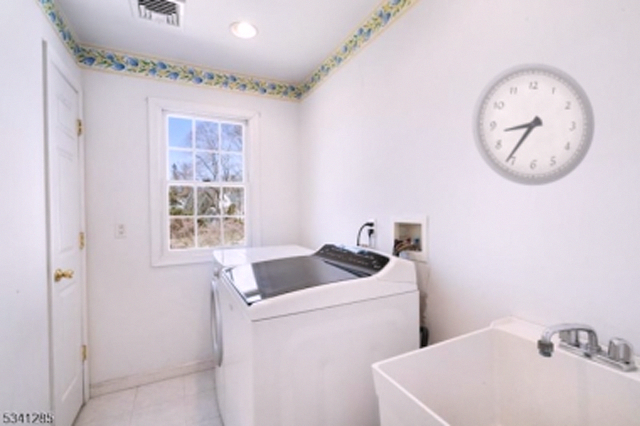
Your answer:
8:36
